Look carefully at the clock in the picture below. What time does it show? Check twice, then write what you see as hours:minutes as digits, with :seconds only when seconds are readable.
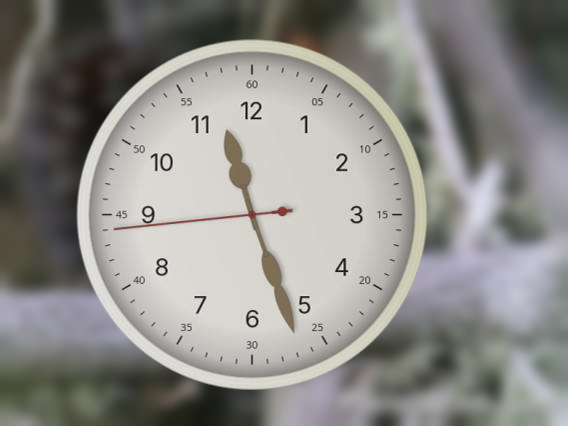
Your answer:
11:26:44
